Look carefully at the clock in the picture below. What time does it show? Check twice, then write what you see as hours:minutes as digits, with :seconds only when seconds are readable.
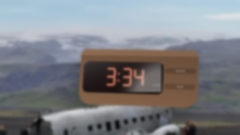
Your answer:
3:34
